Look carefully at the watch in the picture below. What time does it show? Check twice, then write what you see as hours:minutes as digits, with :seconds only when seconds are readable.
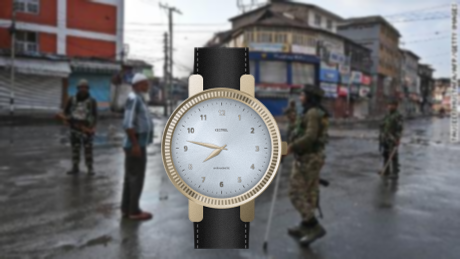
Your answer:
7:47
